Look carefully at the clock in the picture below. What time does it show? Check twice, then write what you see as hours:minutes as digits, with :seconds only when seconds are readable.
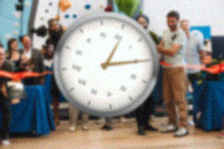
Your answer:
12:10
